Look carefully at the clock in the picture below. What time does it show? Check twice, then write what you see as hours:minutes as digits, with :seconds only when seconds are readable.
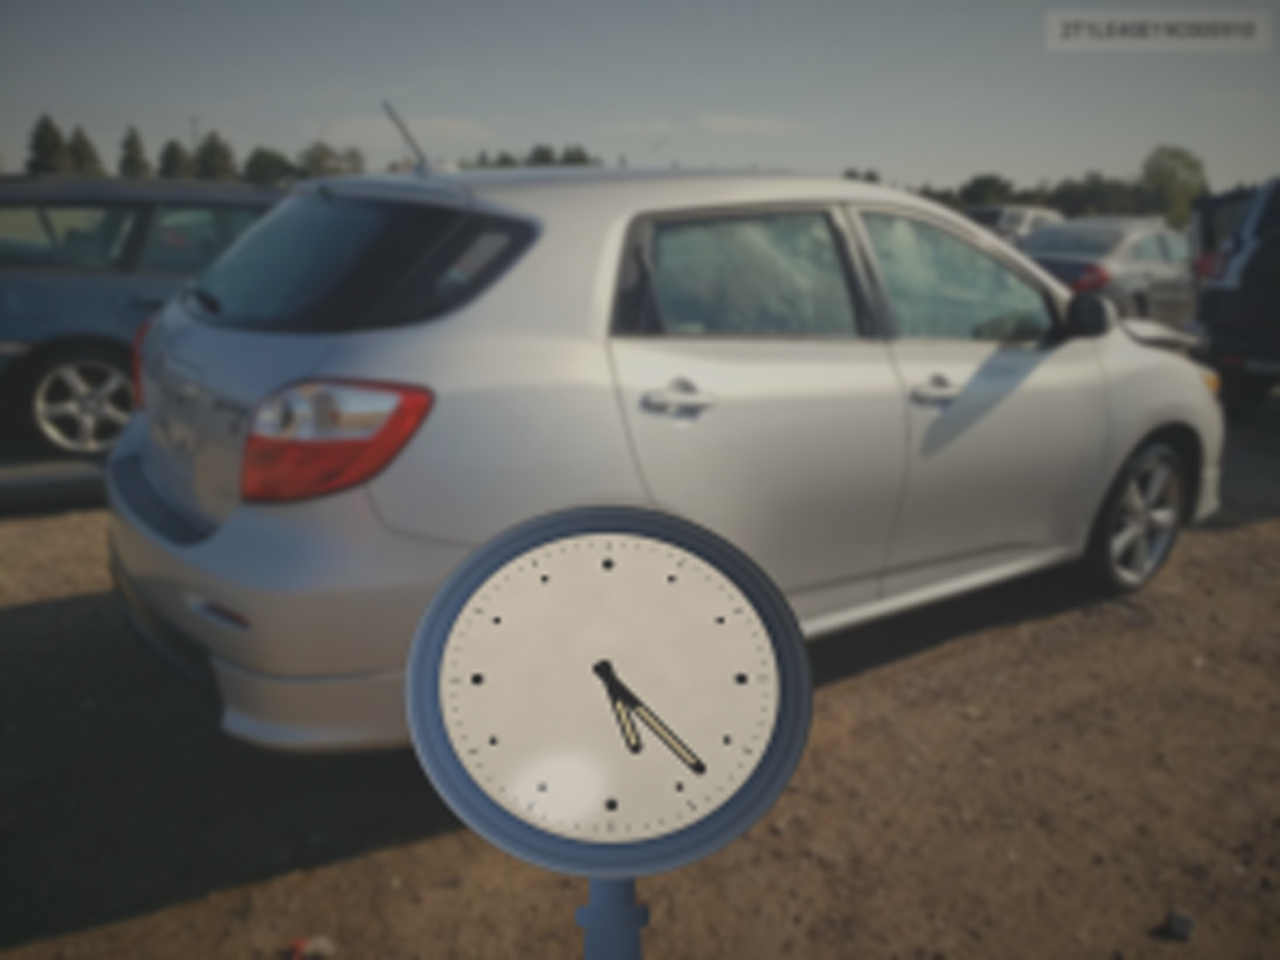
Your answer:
5:23
